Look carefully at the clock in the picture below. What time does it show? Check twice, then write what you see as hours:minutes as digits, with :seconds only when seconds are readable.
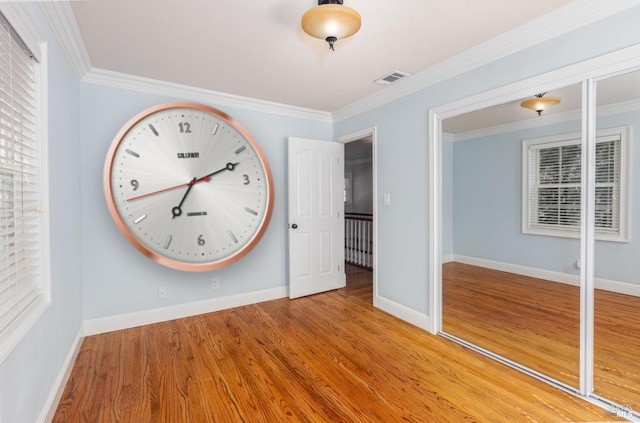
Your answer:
7:11:43
